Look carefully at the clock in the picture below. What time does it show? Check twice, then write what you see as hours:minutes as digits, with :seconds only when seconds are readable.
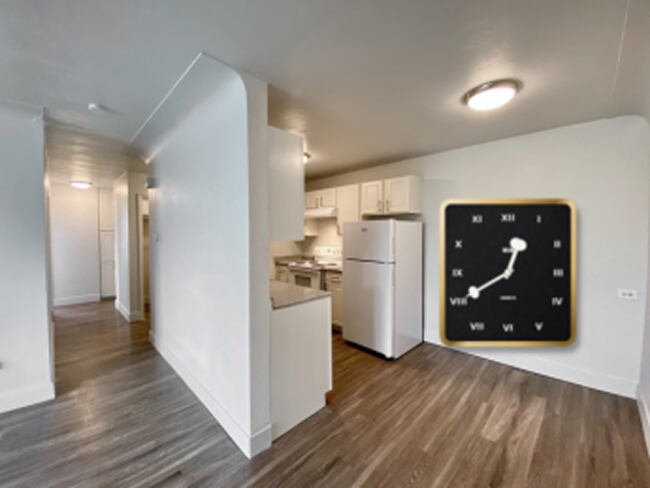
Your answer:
12:40
